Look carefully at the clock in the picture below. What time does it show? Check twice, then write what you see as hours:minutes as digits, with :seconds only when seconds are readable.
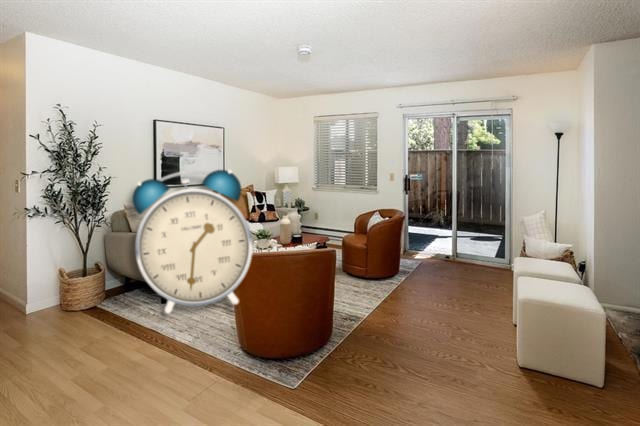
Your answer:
1:32
